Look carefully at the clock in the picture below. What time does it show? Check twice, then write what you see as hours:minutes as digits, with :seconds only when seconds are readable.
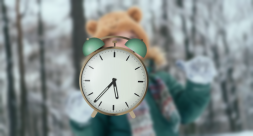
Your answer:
5:37
